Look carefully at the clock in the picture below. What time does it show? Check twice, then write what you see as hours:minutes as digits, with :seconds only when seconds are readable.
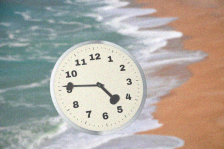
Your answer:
4:46
